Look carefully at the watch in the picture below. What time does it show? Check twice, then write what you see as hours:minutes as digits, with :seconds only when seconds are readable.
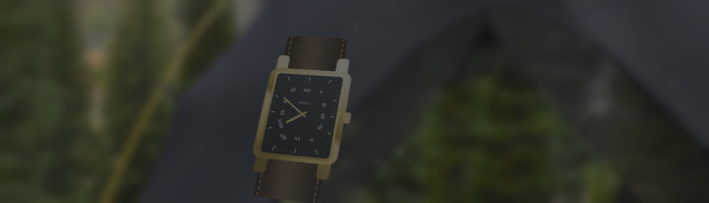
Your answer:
7:51
